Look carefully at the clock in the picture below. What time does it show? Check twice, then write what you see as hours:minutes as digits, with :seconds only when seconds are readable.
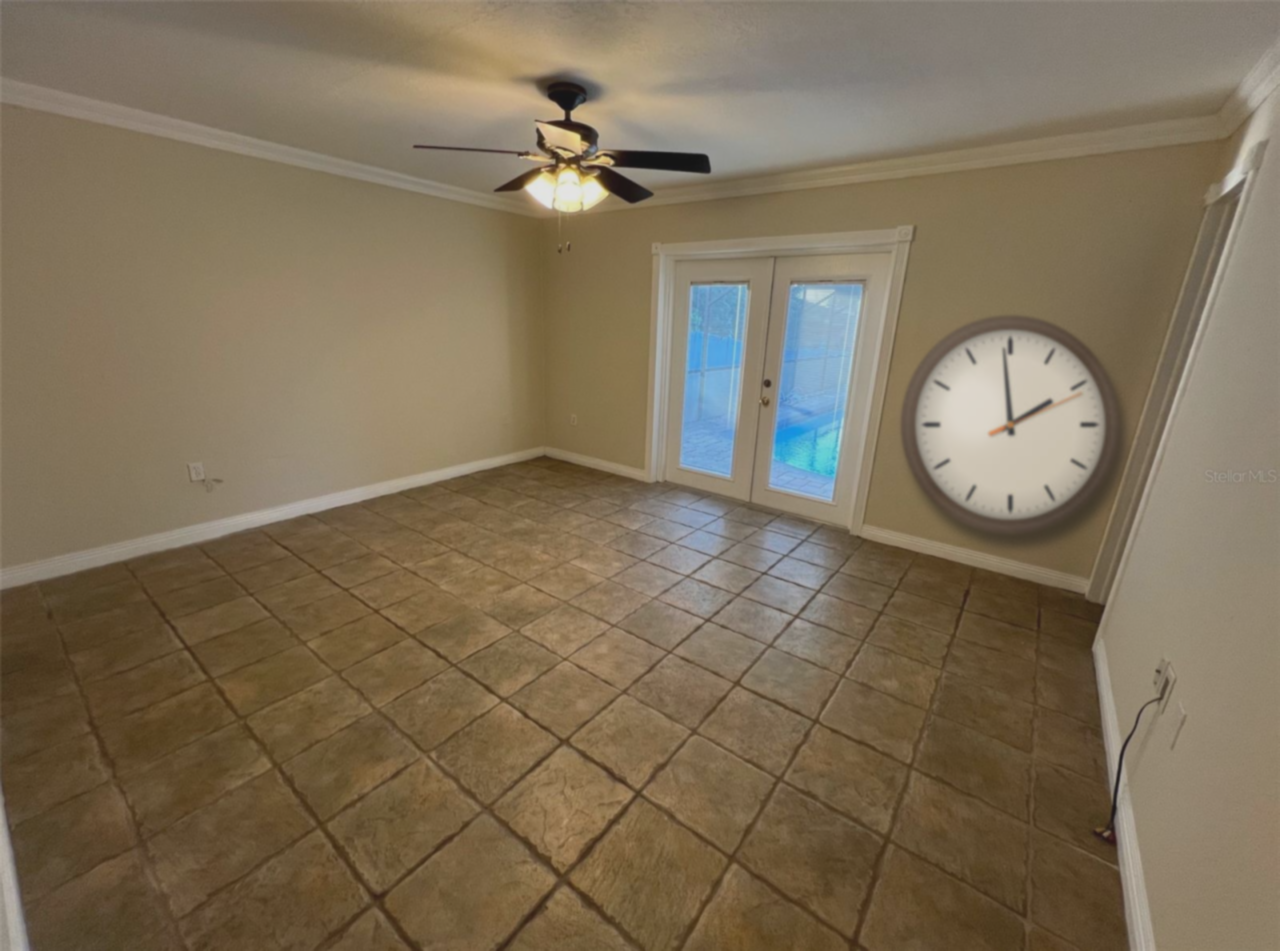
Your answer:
1:59:11
